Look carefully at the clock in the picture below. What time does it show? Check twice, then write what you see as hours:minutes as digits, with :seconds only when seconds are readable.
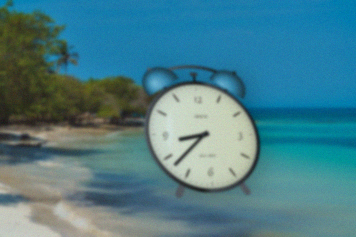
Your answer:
8:38
